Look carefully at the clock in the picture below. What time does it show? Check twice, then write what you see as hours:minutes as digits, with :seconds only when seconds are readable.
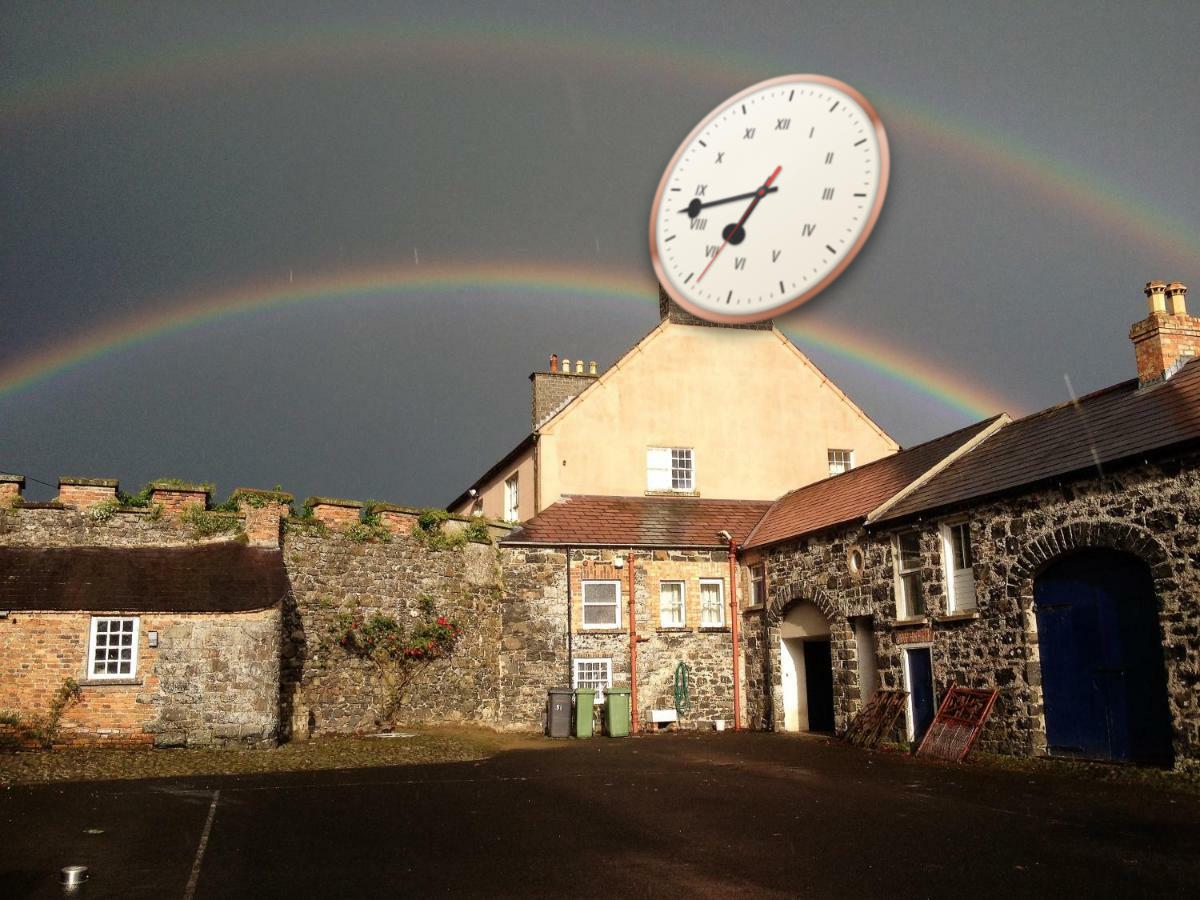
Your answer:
6:42:34
